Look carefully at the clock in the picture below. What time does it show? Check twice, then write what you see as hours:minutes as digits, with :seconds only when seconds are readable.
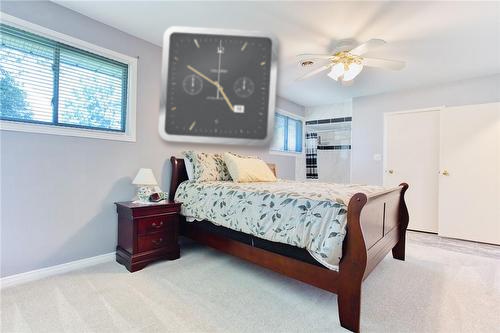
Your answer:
4:50
